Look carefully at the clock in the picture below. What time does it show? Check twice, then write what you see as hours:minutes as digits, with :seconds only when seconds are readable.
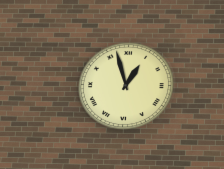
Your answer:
12:57
